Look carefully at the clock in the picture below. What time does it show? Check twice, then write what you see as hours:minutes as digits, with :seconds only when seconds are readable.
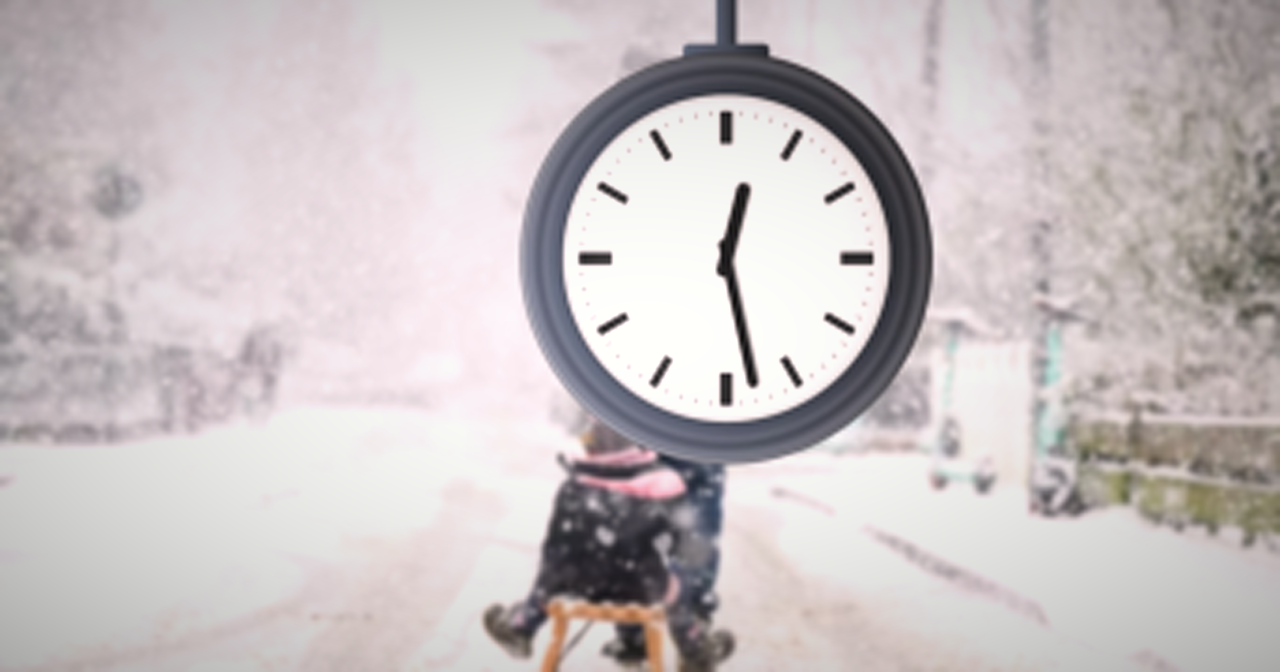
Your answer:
12:28
